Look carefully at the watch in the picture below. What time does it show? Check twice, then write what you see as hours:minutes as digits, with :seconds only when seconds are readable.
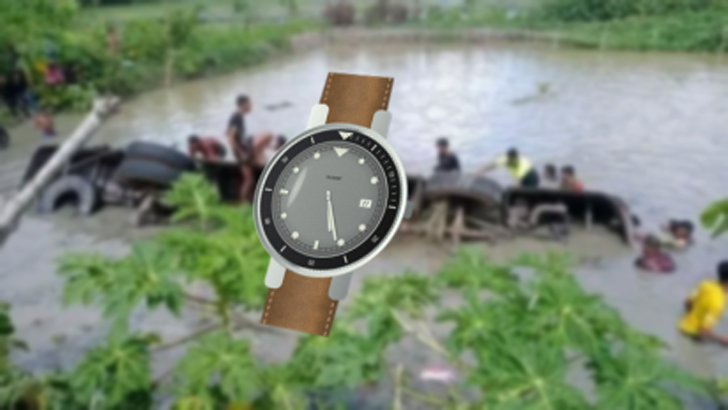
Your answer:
5:26
